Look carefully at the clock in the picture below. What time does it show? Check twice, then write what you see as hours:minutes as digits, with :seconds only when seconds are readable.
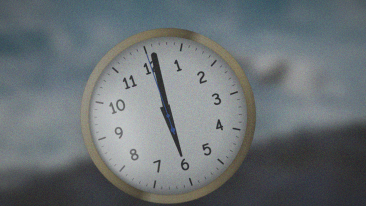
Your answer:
6:01:00
